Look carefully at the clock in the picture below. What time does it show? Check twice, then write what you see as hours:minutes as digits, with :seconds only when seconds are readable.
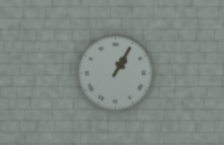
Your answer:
1:05
